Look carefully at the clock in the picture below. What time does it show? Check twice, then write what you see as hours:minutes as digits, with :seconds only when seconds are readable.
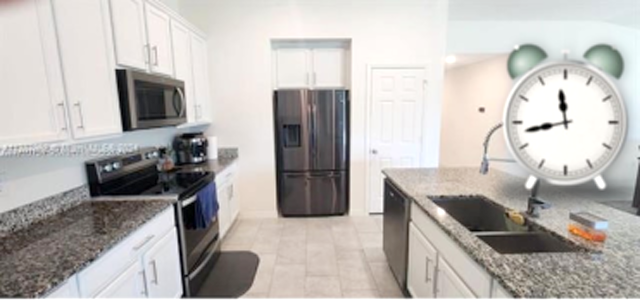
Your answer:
11:43
